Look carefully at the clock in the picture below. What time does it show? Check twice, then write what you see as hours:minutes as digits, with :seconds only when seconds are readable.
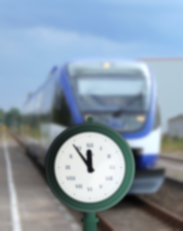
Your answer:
11:54
